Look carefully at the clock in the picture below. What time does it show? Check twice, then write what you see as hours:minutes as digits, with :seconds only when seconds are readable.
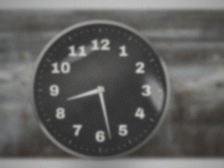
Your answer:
8:28
